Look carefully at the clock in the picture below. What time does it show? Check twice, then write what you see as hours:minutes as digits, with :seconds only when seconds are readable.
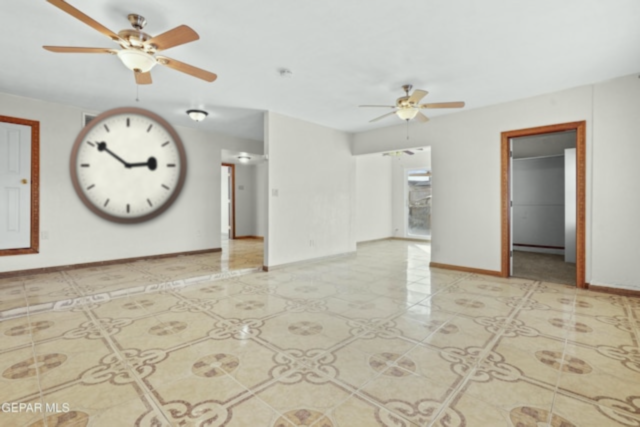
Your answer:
2:51
